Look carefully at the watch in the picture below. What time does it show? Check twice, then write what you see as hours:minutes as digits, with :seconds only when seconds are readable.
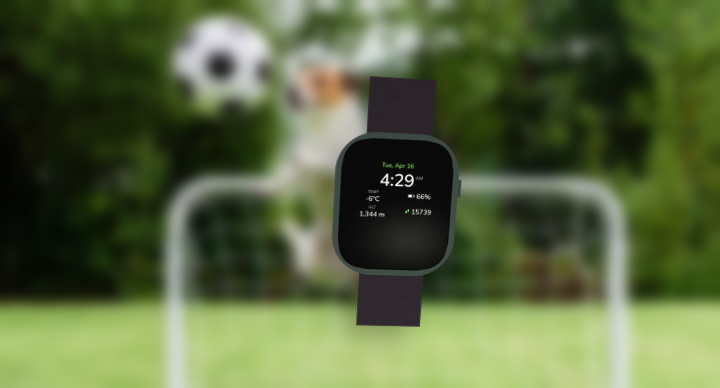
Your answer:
4:29
